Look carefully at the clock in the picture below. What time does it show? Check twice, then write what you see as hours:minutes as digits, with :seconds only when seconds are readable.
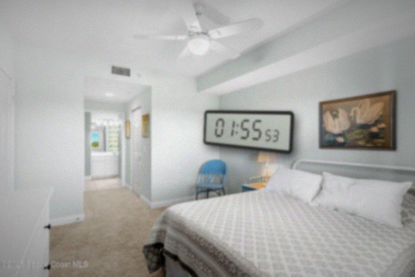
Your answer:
1:55
